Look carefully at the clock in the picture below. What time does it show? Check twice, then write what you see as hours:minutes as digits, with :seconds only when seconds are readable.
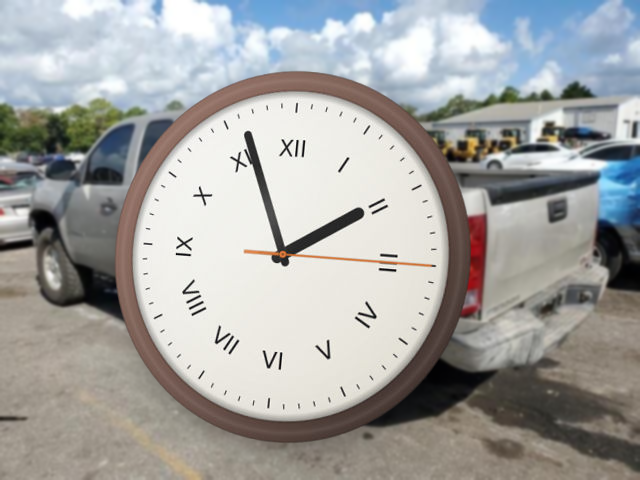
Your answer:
1:56:15
